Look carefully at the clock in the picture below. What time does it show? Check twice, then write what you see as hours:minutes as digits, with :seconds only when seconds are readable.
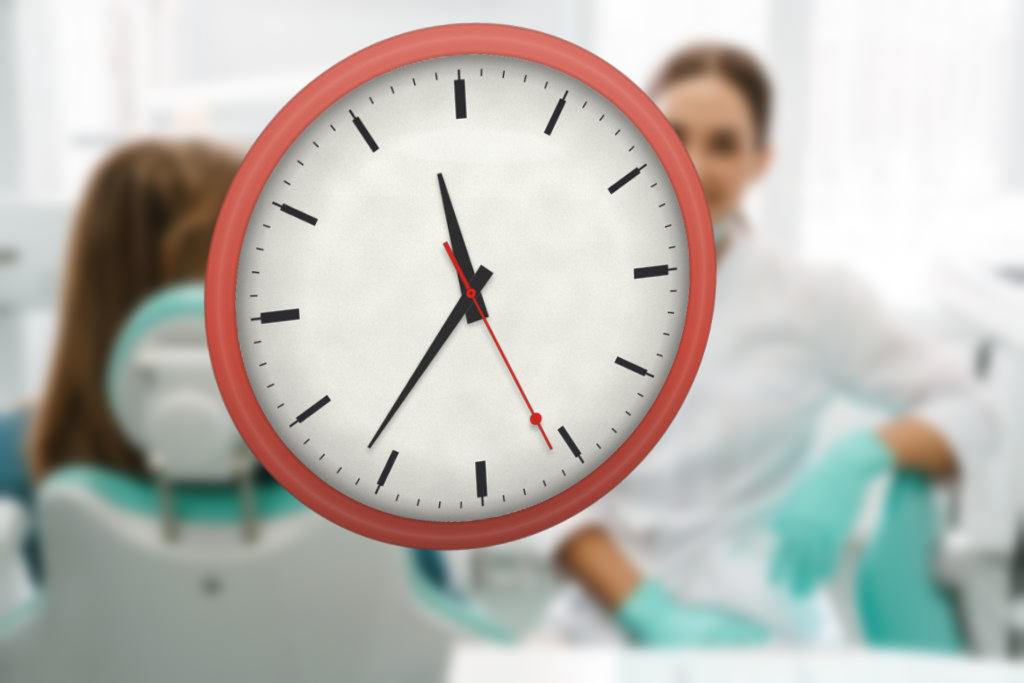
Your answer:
11:36:26
